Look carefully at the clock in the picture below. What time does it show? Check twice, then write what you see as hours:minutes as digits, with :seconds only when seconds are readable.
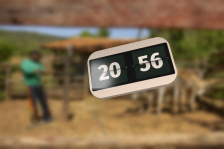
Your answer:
20:56
